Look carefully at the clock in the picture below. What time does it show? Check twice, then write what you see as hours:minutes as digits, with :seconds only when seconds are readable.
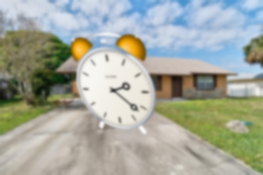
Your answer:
2:22
